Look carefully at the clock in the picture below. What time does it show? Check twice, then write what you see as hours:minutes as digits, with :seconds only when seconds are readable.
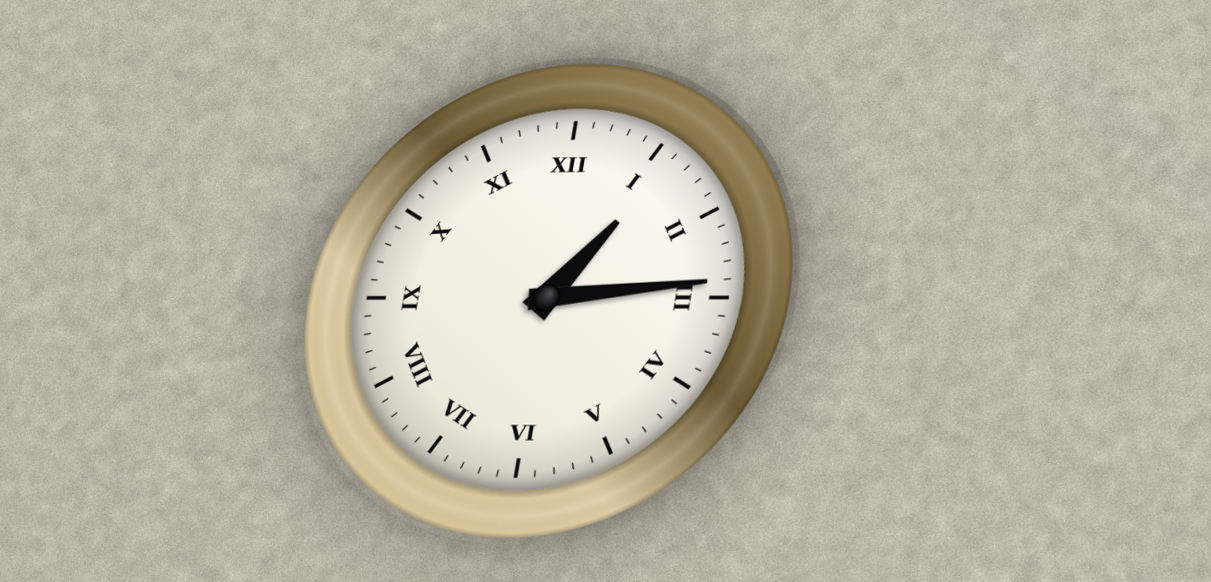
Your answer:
1:14
